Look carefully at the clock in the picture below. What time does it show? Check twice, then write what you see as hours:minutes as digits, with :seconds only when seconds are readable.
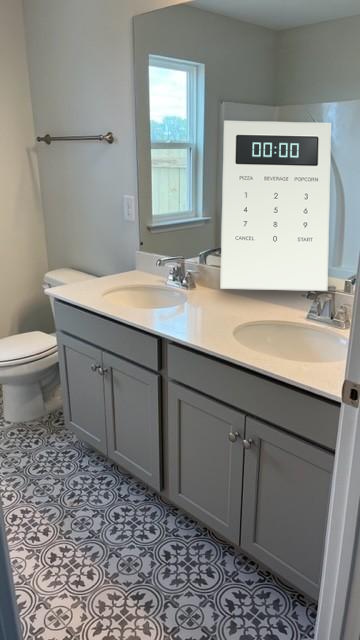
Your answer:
0:00
